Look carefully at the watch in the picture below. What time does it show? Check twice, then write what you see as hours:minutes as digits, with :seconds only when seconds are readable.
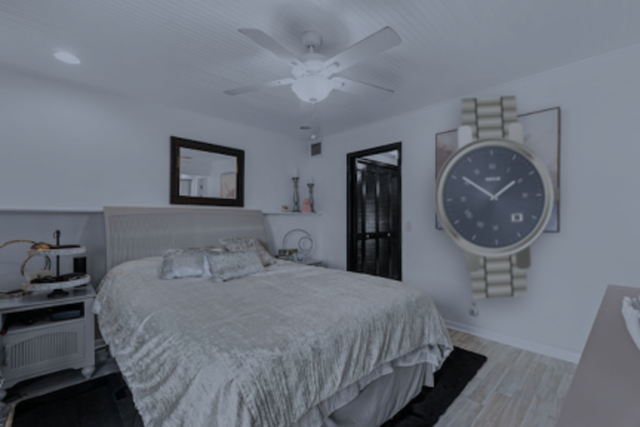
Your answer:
1:51
